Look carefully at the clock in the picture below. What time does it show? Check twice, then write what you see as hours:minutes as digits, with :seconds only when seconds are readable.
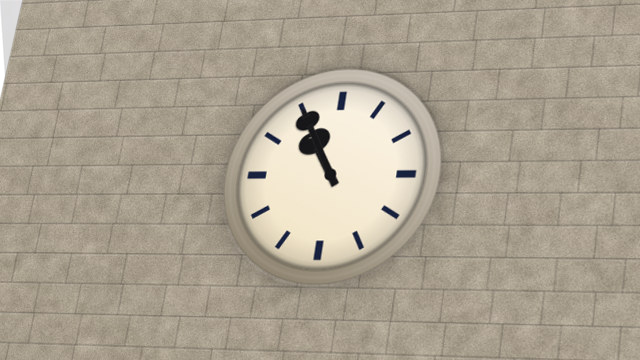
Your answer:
10:55
